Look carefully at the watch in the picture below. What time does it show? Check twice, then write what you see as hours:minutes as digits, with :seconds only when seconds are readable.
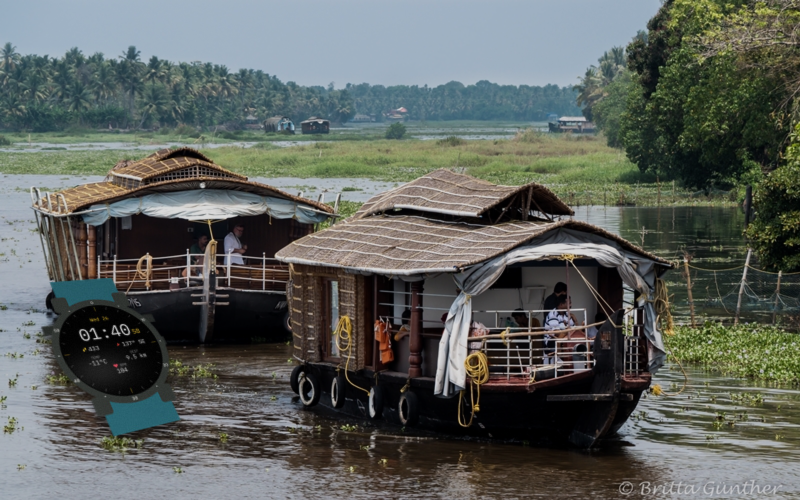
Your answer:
1:40
